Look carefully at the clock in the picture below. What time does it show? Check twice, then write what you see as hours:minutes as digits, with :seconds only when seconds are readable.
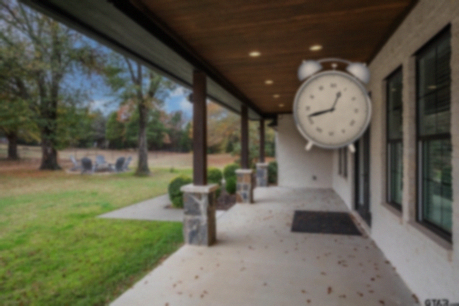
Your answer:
12:42
